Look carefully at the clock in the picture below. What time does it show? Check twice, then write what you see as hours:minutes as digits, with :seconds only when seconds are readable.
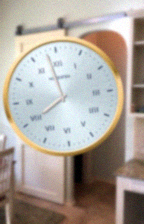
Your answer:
7:58
